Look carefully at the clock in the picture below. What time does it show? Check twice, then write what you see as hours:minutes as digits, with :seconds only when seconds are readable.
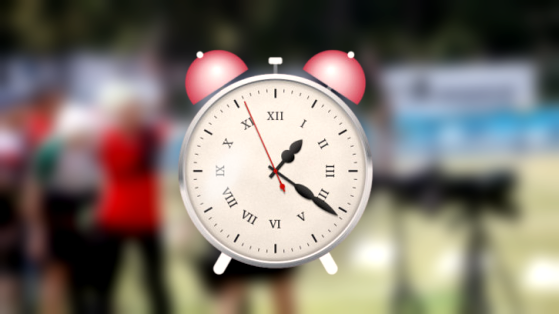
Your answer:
1:20:56
